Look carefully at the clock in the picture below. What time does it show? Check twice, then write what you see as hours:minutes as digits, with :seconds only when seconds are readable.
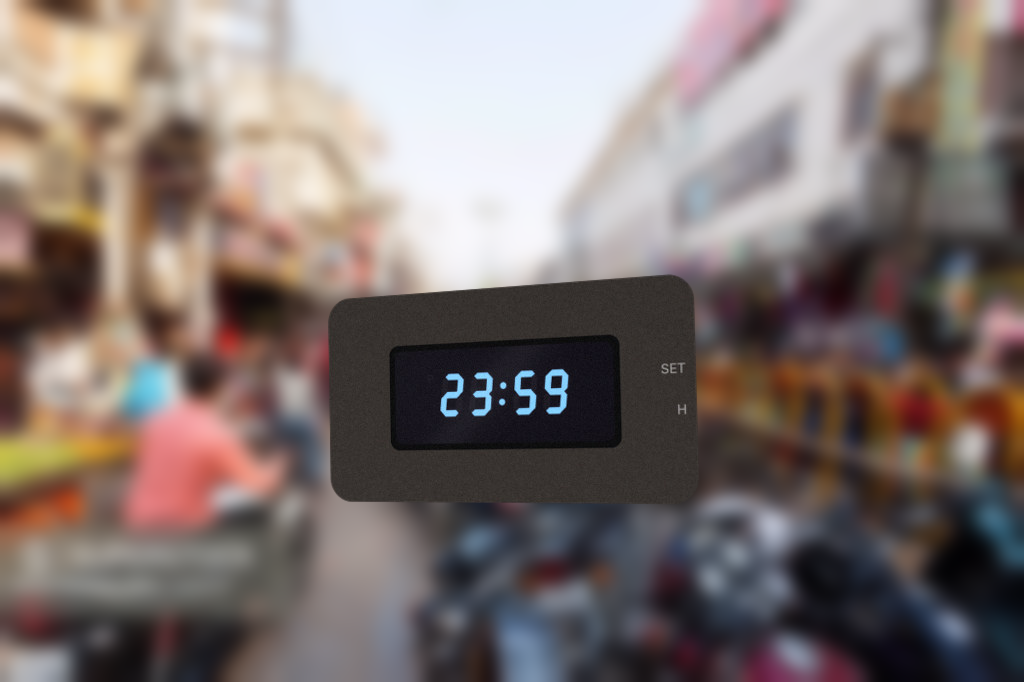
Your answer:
23:59
